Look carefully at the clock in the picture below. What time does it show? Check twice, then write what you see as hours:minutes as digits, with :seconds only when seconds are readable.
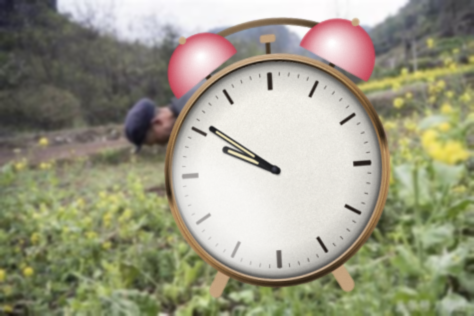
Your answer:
9:51
